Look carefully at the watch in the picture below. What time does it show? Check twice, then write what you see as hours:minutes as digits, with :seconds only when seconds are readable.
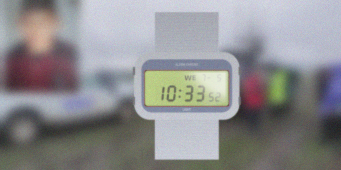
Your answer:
10:33:52
